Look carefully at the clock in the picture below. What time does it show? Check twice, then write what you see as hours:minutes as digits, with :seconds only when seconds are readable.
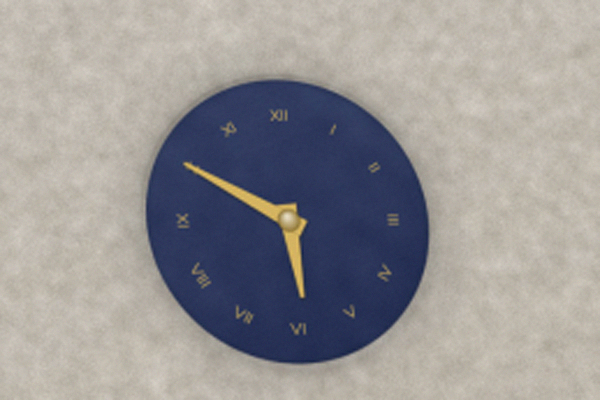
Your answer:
5:50
